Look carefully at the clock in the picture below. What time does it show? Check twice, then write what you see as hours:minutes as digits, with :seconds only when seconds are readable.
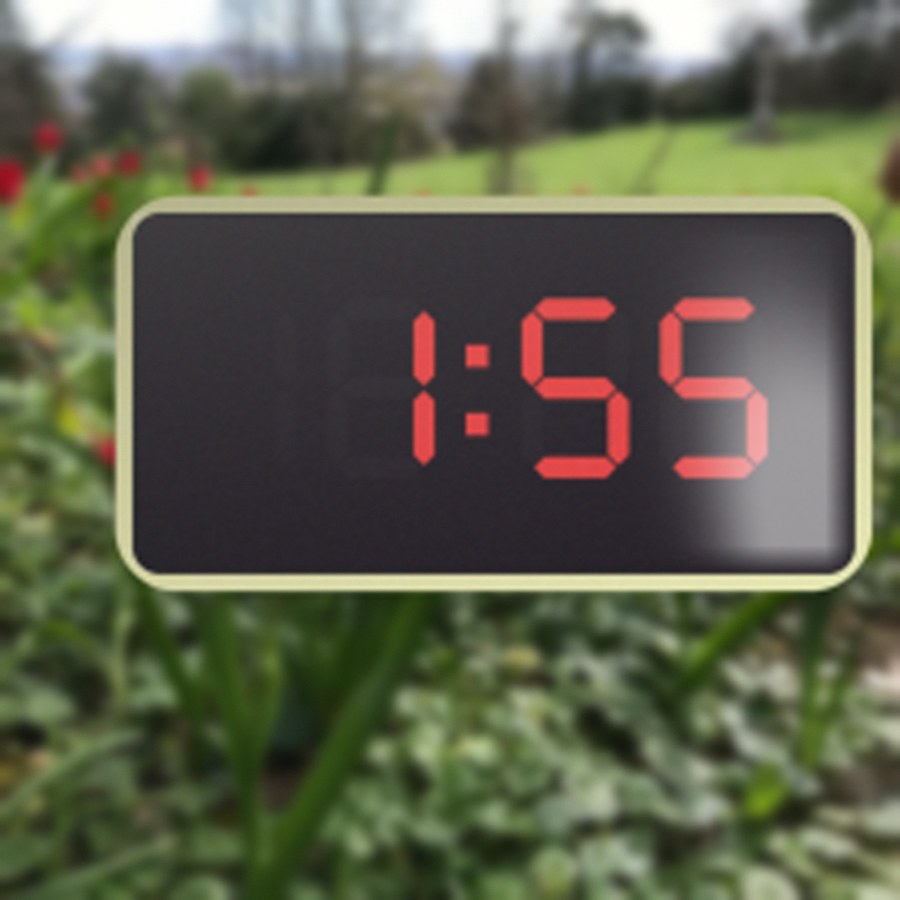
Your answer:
1:55
